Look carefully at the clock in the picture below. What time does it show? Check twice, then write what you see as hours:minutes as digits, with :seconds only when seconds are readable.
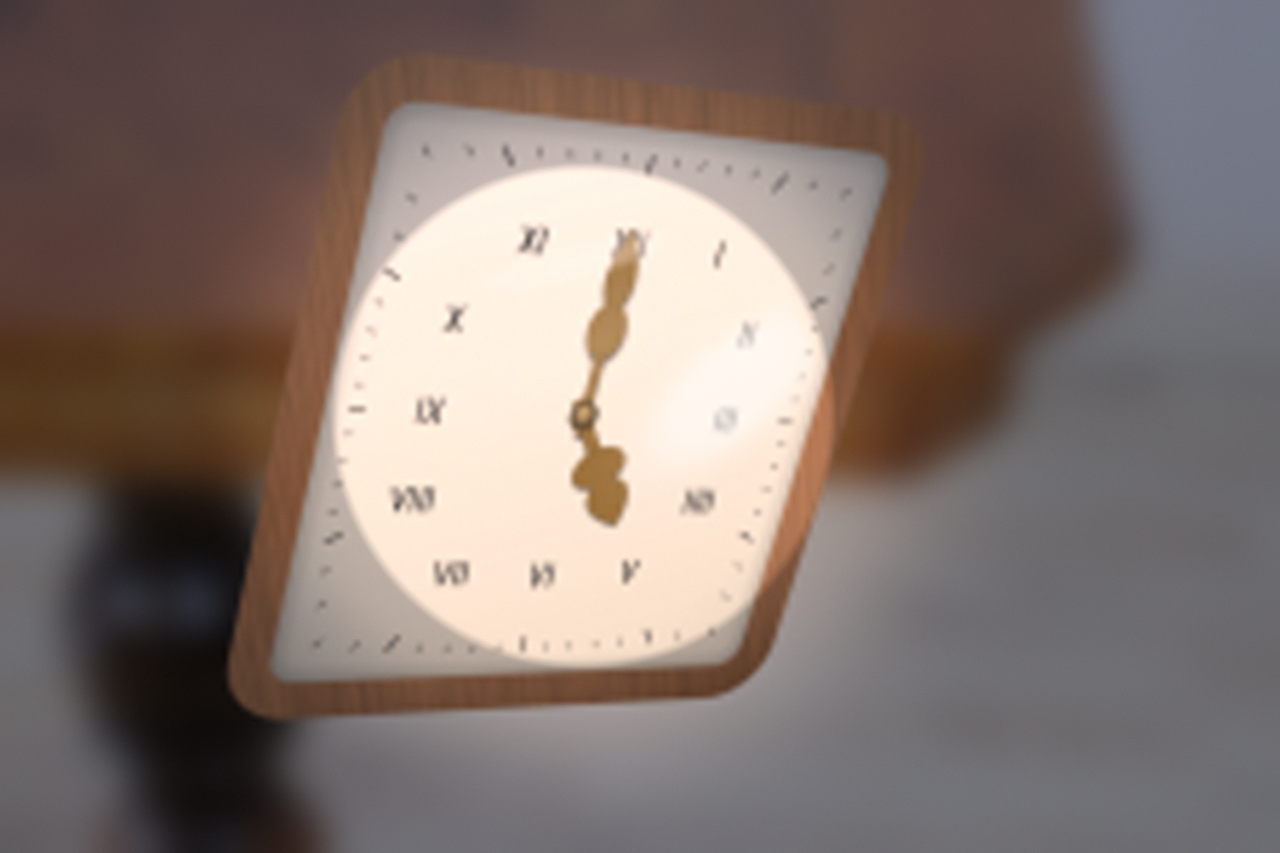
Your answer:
5:00
